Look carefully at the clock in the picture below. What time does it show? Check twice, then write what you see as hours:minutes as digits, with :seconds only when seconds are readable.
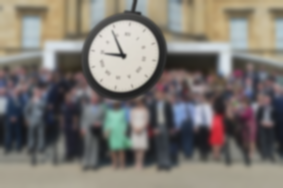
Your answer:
8:54
